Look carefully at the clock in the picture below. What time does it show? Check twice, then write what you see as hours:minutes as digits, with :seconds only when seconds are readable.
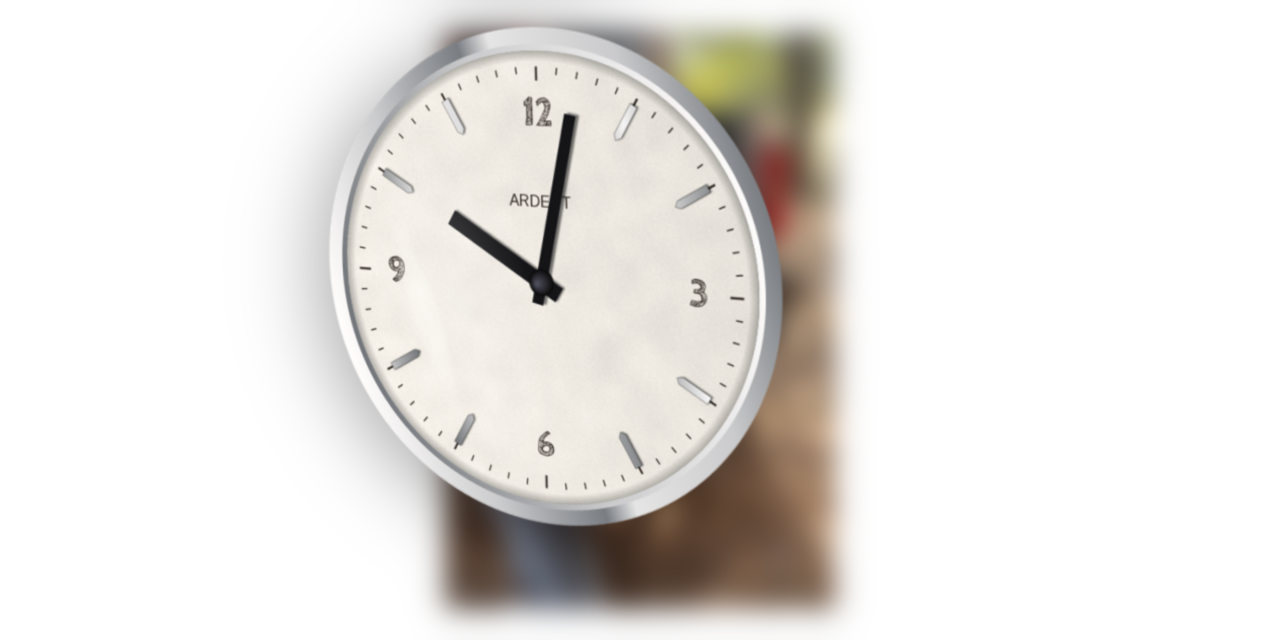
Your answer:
10:02
